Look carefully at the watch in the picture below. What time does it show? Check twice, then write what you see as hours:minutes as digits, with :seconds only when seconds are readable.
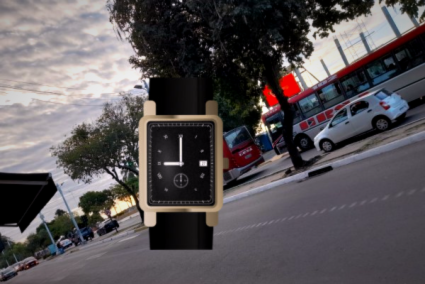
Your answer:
9:00
